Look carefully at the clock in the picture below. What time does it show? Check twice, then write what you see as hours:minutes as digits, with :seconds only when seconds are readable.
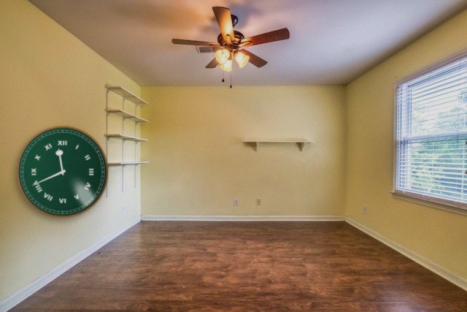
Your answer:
11:41
